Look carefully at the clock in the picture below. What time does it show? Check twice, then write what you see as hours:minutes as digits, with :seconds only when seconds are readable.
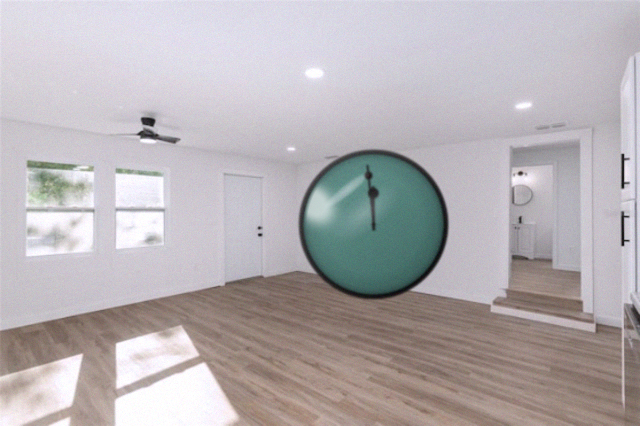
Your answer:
11:59
